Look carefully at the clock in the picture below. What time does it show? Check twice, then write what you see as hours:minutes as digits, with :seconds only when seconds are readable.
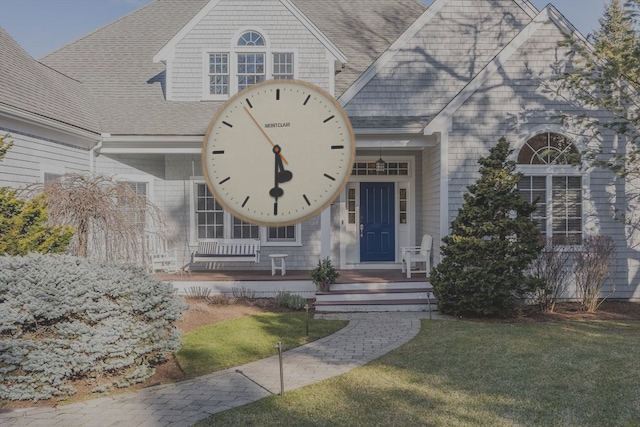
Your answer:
5:29:54
